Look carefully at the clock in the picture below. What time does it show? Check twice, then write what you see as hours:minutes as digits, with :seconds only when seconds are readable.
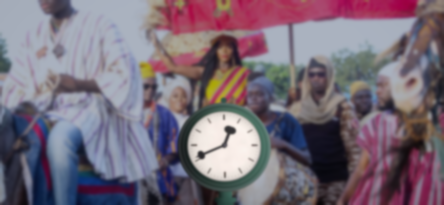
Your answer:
12:41
